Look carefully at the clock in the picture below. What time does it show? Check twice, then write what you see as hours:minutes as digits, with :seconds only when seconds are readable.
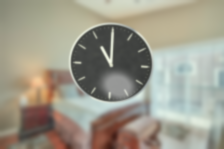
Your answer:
11:00
